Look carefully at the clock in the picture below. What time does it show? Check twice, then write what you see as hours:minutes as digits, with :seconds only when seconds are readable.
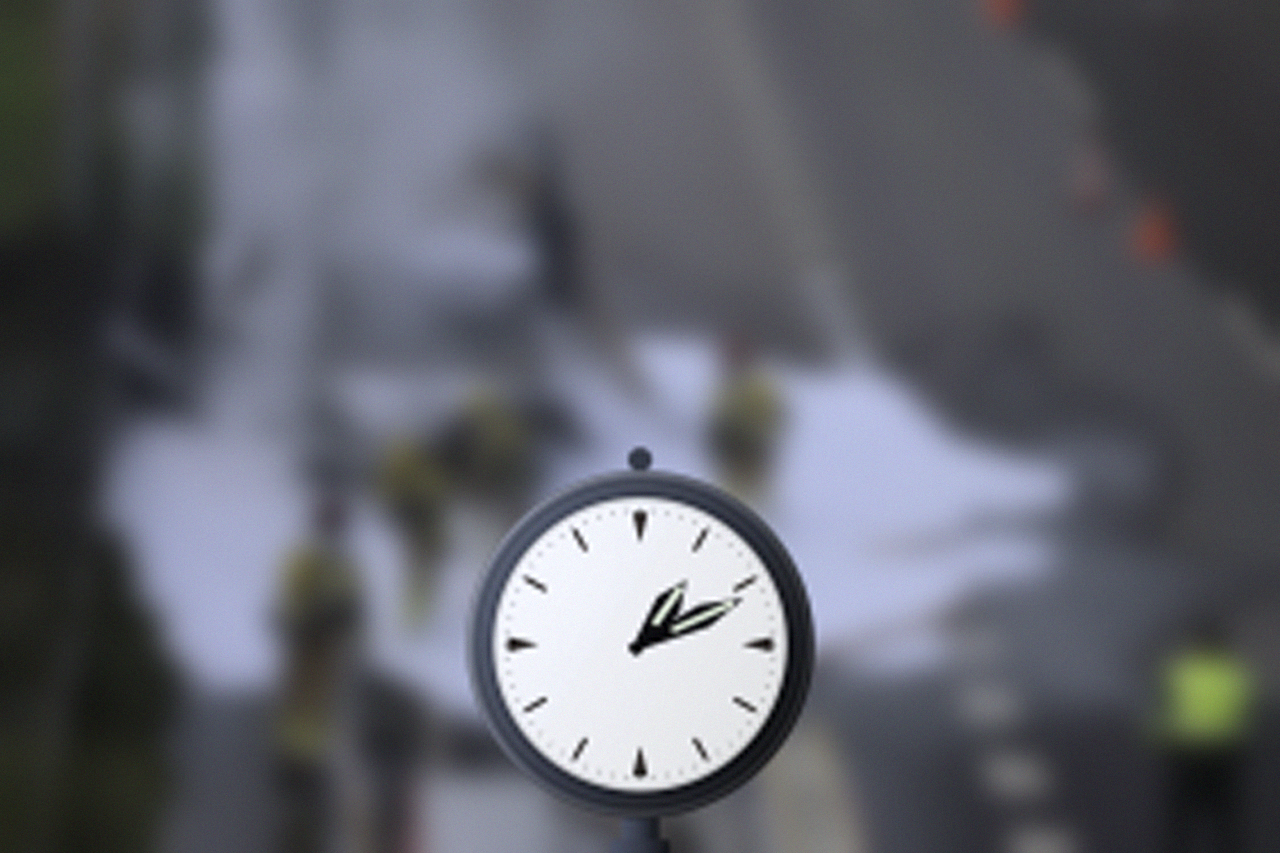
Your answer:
1:11
